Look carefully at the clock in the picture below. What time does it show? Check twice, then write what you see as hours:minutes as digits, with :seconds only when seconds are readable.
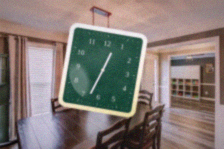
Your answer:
12:33
